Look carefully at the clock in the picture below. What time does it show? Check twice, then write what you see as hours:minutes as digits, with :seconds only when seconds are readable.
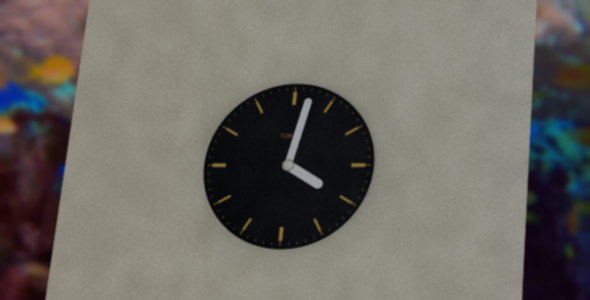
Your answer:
4:02
